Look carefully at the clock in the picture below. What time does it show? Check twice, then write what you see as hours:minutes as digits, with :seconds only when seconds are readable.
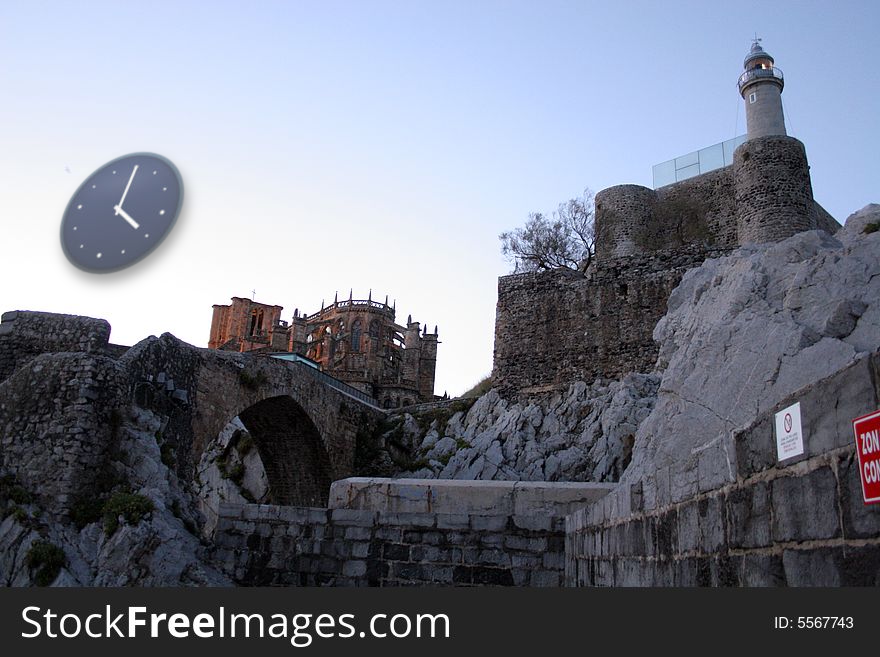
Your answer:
4:00
